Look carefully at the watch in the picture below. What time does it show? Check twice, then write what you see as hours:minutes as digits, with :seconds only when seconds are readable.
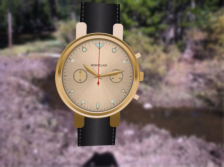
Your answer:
10:13
